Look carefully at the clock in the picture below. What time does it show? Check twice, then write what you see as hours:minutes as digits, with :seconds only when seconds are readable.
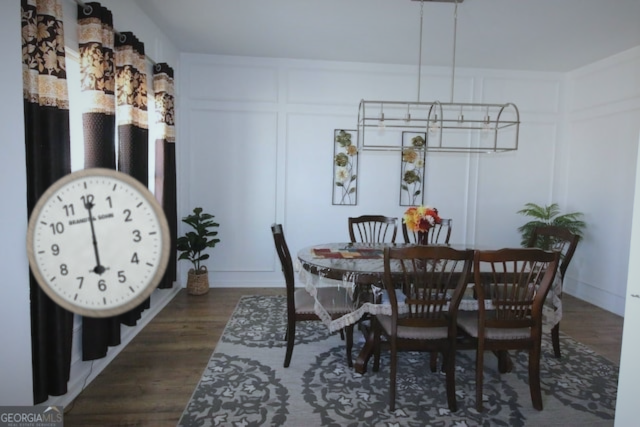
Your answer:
6:00
